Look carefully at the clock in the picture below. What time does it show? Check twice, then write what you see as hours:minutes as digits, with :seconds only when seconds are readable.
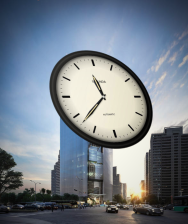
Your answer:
11:38
